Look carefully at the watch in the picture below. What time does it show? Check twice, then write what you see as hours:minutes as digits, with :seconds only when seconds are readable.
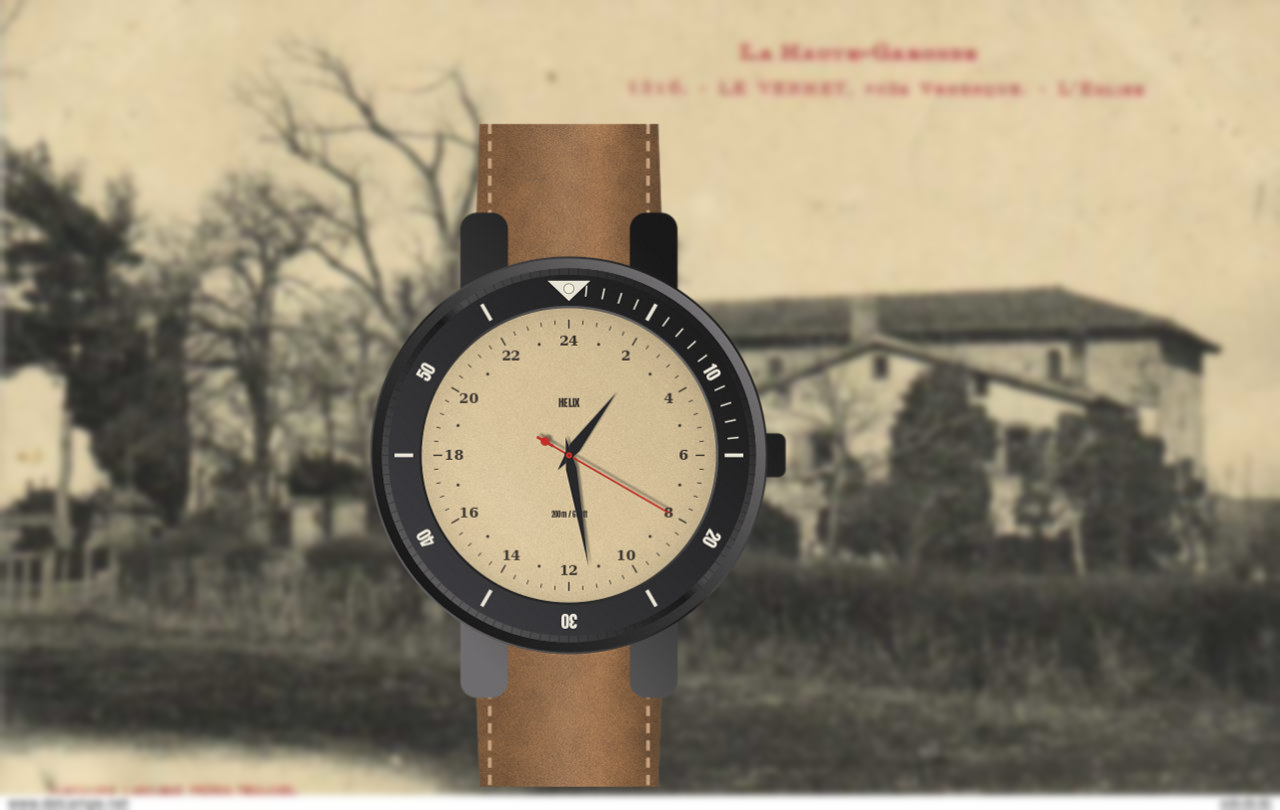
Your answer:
2:28:20
